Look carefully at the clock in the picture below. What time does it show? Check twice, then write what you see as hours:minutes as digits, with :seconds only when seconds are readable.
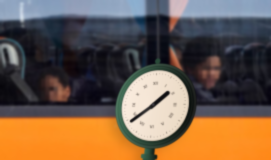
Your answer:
1:39
